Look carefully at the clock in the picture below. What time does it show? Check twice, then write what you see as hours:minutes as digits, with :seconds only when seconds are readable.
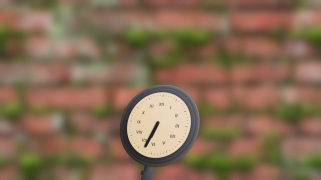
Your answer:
6:33
